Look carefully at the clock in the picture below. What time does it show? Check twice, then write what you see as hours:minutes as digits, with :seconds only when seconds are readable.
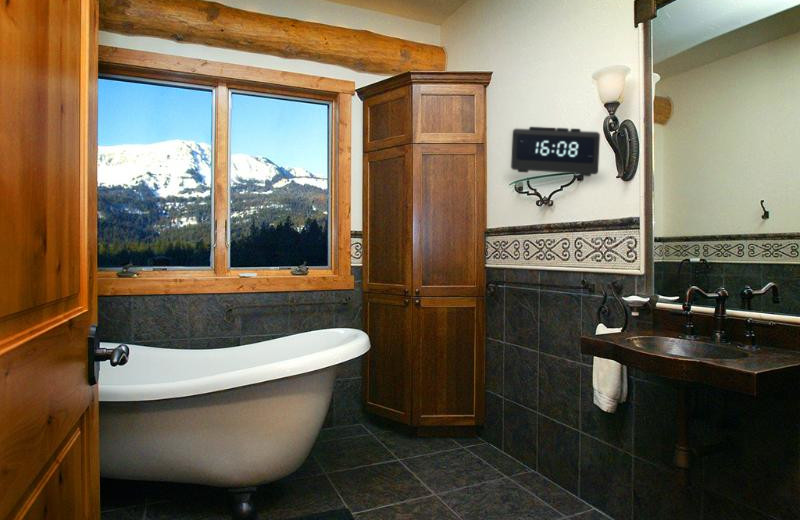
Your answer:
16:08
